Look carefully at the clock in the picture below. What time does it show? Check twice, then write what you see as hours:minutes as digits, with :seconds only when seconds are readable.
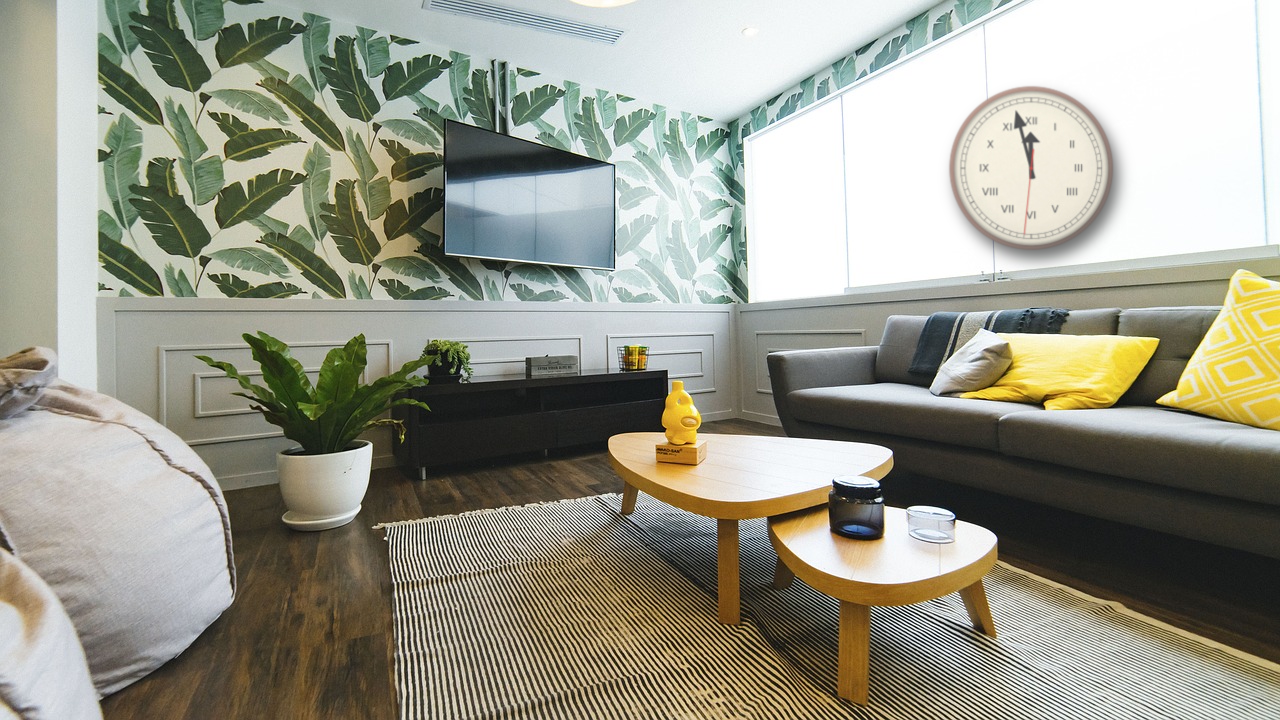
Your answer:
11:57:31
